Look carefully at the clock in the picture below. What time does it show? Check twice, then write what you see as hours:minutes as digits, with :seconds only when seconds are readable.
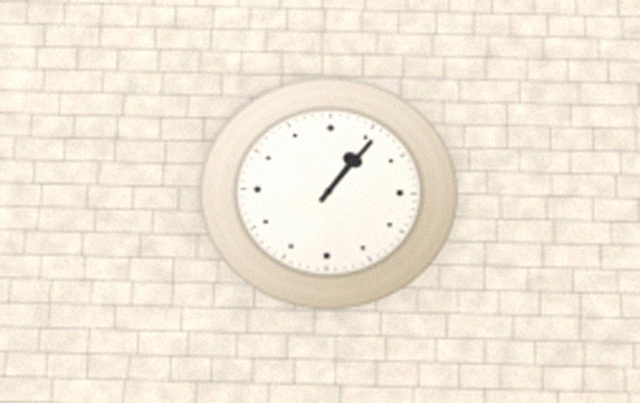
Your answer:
1:06
